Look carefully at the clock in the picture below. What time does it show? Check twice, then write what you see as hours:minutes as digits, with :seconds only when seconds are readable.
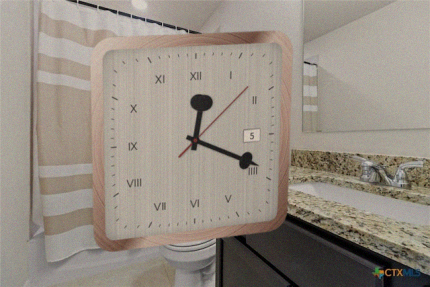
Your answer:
12:19:08
